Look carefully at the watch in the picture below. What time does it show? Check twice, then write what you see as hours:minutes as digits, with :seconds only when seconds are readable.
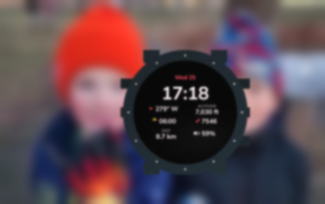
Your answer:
17:18
